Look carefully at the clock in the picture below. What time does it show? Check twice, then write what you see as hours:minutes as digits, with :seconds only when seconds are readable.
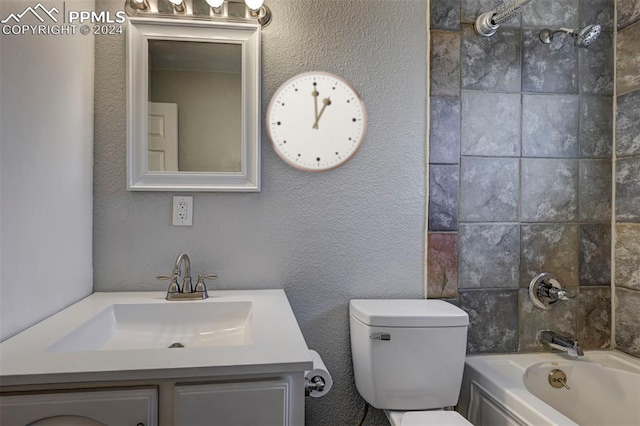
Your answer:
1:00
